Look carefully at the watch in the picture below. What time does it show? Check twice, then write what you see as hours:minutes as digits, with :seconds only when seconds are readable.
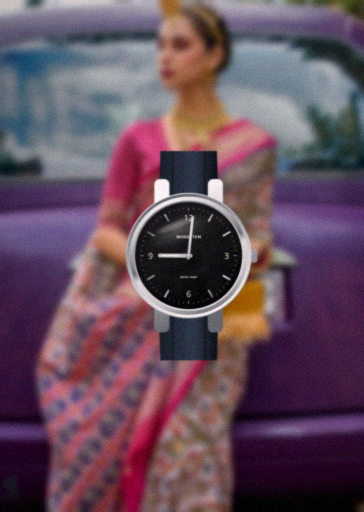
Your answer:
9:01
